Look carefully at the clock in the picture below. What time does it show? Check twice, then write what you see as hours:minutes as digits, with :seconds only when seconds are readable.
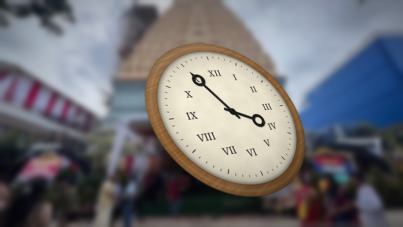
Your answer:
3:55
